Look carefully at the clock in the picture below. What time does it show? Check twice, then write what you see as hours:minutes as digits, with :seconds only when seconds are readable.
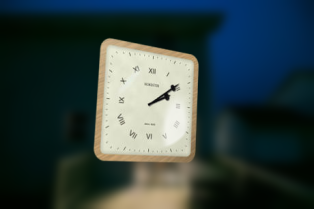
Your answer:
2:09
